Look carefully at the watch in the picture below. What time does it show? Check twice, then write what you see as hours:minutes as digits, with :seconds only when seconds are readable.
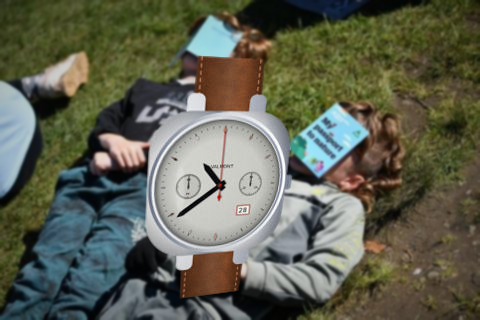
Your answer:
10:39
